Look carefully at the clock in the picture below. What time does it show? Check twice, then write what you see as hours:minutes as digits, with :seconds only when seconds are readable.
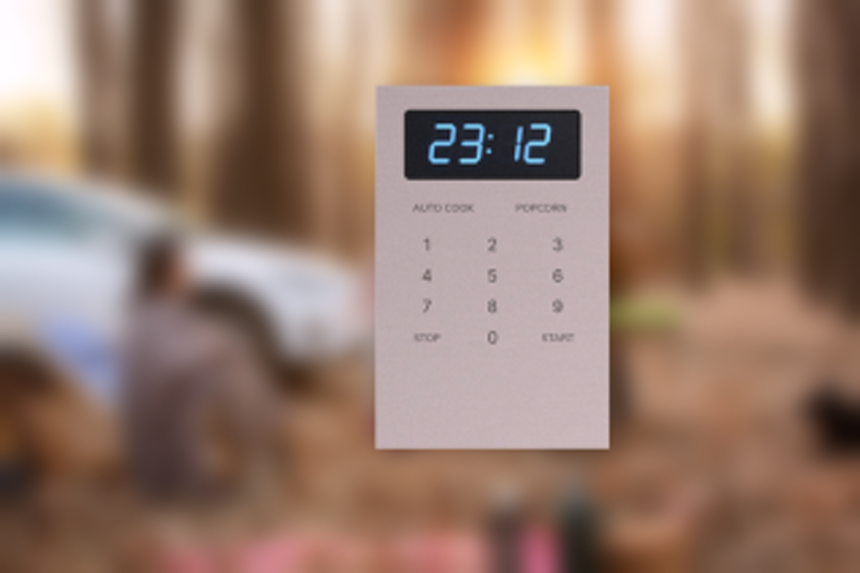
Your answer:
23:12
